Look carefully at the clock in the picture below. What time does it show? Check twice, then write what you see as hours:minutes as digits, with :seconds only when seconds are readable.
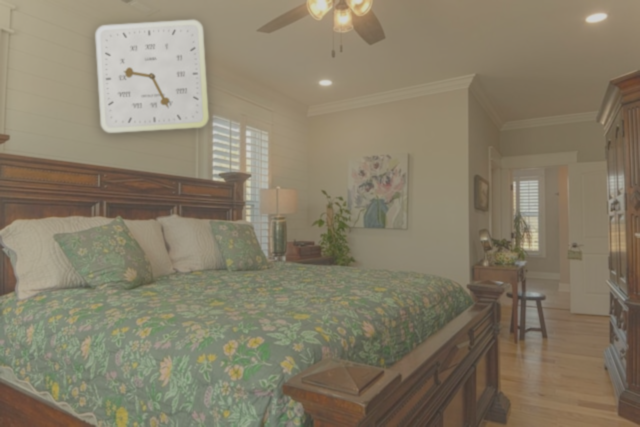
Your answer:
9:26
